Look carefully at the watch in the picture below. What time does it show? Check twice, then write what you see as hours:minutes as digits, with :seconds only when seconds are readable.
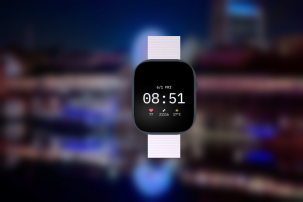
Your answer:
8:51
